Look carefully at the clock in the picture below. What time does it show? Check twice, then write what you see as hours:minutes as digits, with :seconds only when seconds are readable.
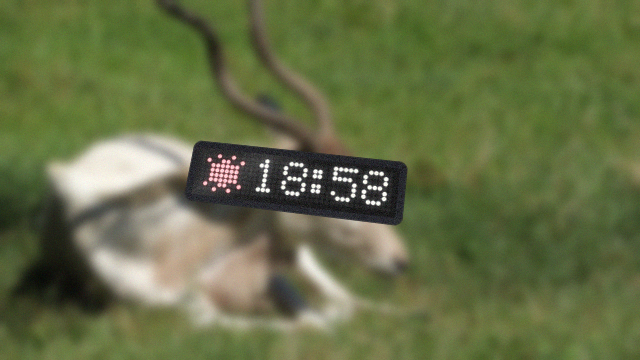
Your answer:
18:58
